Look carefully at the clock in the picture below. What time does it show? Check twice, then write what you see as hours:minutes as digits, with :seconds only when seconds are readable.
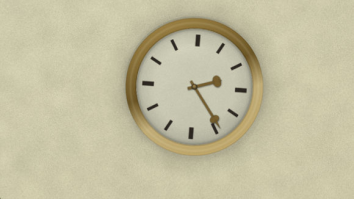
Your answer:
2:24
